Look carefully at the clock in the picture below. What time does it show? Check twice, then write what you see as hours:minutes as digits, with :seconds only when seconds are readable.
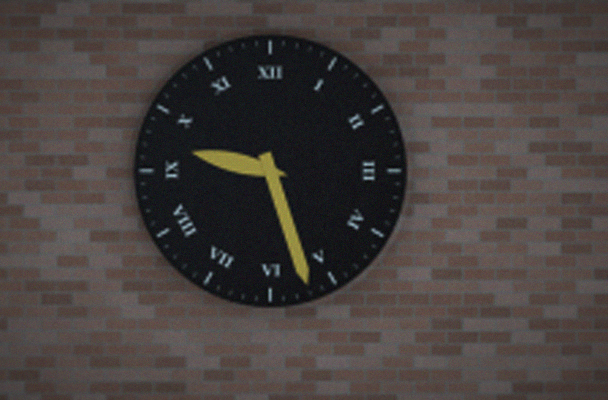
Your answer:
9:27
